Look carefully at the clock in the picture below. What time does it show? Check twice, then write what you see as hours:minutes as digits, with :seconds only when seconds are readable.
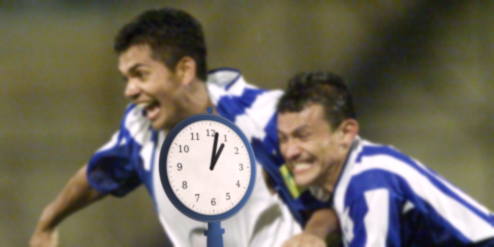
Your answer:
1:02
